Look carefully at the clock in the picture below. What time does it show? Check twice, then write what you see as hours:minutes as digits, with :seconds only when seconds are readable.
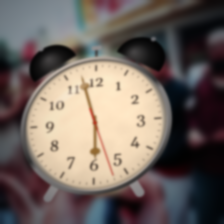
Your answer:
5:57:27
